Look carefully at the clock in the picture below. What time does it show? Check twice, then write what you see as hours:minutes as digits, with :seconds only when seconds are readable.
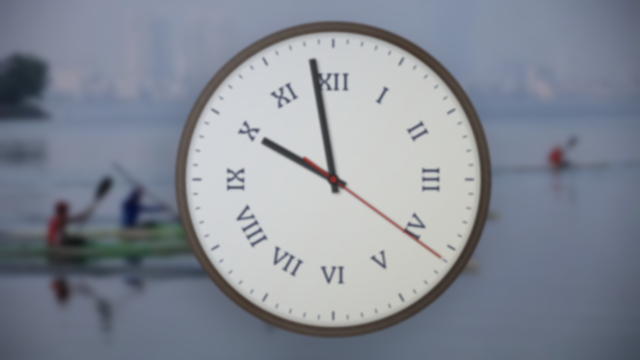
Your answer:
9:58:21
